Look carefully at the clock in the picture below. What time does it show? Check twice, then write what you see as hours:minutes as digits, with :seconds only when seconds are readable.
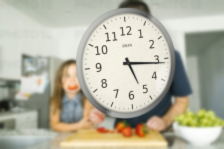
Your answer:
5:16
